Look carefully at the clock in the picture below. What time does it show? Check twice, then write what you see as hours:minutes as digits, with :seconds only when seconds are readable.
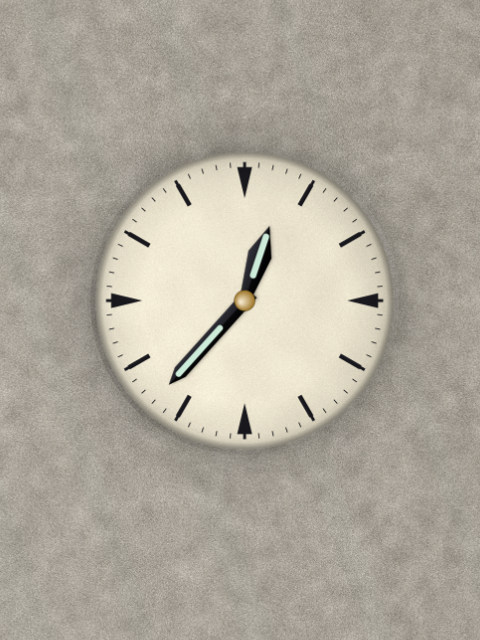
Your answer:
12:37
